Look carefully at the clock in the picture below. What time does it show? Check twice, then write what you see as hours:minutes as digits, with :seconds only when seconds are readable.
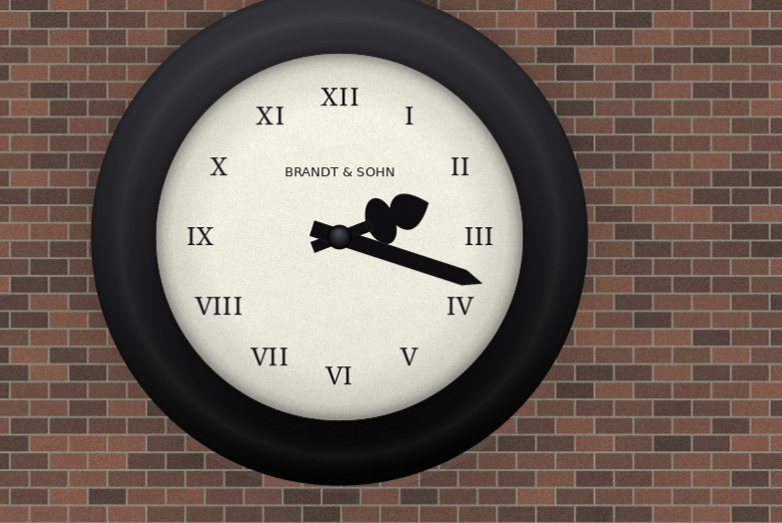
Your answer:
2:18
